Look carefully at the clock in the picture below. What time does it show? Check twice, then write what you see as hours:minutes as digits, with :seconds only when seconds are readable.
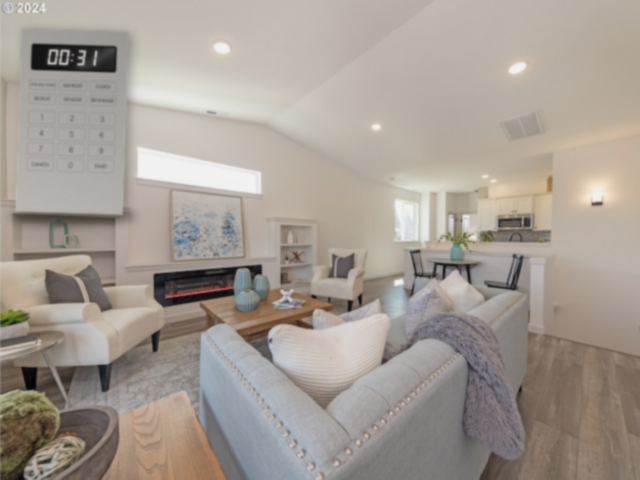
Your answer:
0:31
